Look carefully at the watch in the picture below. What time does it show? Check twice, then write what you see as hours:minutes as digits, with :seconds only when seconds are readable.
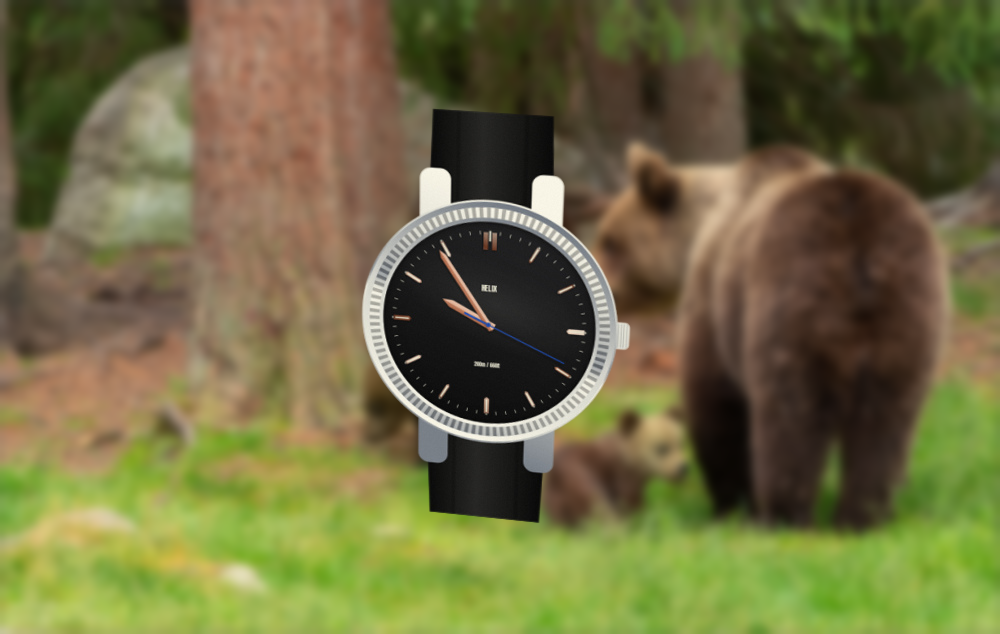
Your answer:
9:54:19
